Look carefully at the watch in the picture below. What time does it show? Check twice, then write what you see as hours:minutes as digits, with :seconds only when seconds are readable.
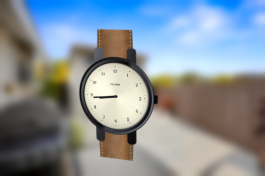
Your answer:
8:44
